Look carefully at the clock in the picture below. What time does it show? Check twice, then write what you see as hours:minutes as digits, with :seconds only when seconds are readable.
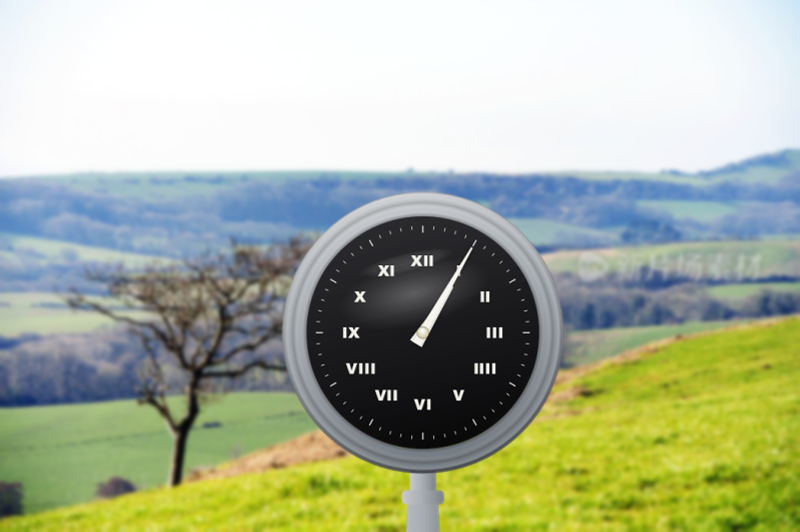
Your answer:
1:05
